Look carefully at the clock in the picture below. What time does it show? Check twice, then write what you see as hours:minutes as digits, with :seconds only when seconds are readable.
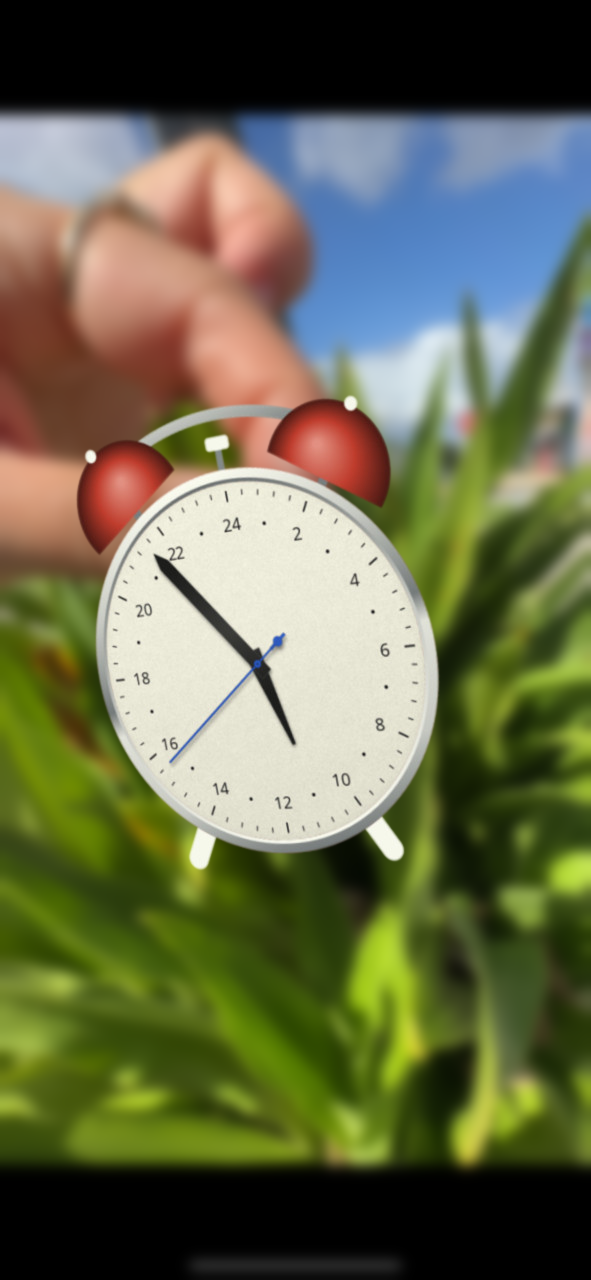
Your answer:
10:53:39
